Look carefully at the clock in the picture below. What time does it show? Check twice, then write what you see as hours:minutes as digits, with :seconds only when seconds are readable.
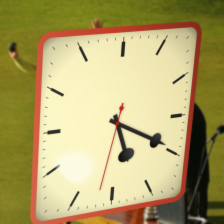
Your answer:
5:19:32
